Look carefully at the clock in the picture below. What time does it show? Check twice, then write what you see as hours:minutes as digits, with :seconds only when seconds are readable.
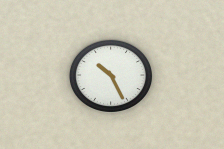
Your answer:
10:26
